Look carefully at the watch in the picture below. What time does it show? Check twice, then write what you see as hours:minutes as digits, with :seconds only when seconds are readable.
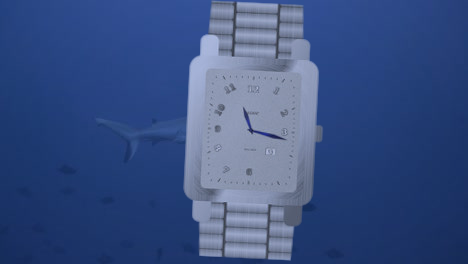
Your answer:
11:17
